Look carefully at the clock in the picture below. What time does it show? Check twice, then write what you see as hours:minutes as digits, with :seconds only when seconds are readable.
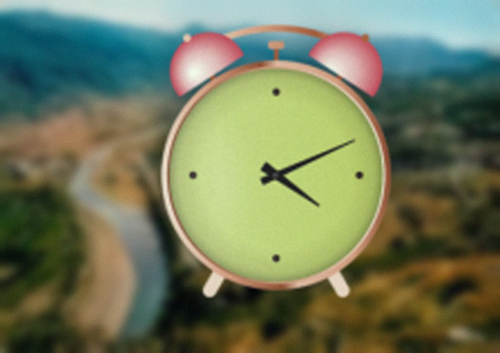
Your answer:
4:11
